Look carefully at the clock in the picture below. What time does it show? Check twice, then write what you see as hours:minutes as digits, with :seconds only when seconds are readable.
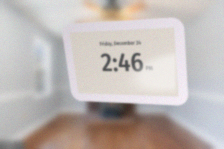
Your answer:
2:46
